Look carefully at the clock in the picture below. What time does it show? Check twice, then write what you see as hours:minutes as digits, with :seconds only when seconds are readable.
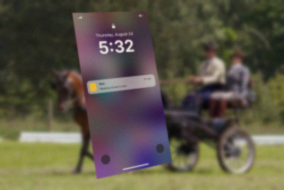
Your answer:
5:32
